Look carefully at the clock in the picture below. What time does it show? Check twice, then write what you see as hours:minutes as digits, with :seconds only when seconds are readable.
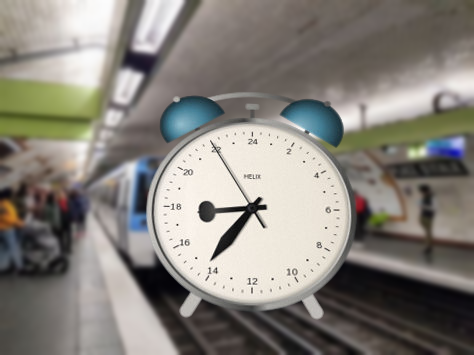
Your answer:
17:35:55
